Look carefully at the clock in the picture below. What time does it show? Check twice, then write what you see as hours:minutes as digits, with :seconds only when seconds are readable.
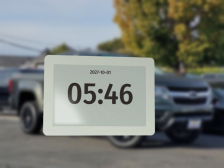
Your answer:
5:46
